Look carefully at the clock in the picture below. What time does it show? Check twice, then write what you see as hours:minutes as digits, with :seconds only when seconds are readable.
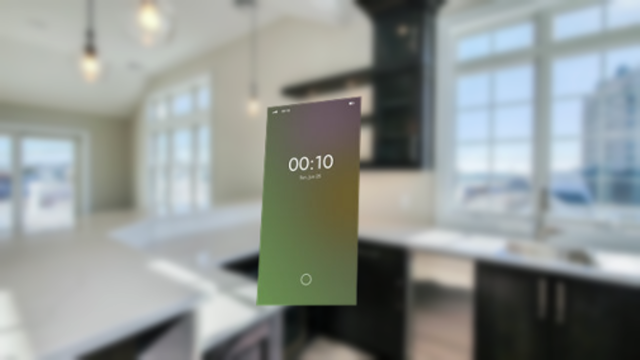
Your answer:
0:10
